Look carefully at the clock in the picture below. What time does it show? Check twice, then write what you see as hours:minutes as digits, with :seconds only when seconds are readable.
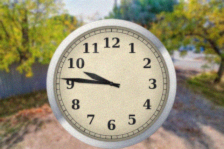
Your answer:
9:46
